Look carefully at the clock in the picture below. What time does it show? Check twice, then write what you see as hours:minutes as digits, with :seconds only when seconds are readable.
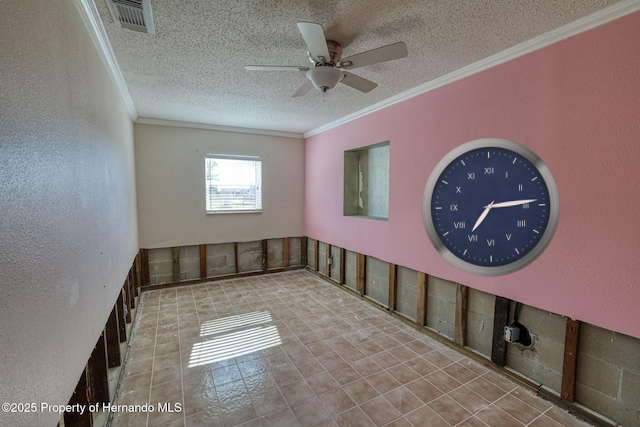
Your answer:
7:14
